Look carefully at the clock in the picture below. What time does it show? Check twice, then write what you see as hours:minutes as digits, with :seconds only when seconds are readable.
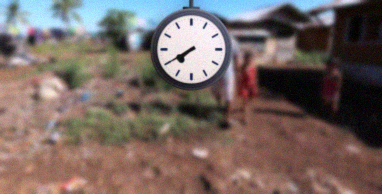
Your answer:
7:40
